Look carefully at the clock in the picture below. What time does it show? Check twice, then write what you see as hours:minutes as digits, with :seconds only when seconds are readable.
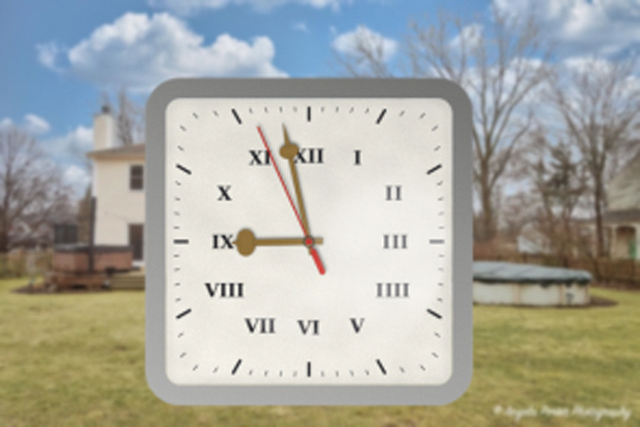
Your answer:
8:57:56
